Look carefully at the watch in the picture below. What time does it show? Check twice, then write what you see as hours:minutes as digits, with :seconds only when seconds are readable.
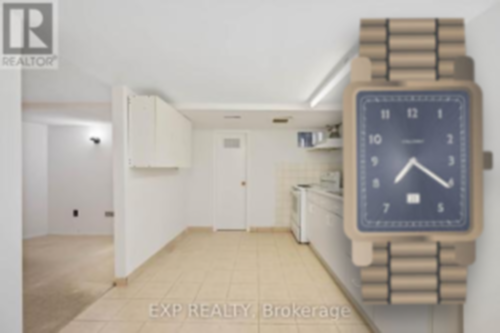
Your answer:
7:21
